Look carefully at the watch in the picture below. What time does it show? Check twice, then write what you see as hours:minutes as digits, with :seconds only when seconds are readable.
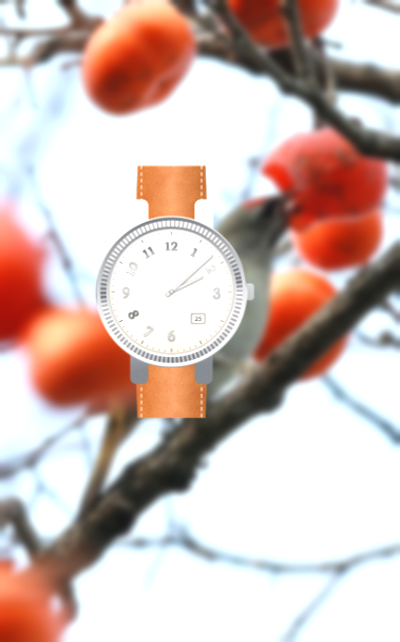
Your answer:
2:08
